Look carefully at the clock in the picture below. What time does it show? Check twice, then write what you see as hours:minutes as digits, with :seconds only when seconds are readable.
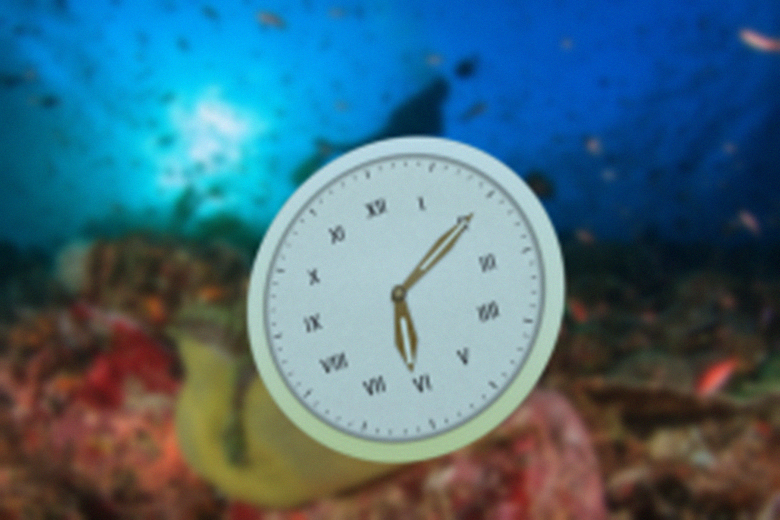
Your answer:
6:10
